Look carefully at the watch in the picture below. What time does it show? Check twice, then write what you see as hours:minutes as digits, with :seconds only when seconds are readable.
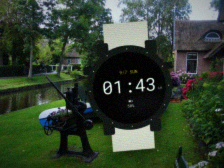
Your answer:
1:43
